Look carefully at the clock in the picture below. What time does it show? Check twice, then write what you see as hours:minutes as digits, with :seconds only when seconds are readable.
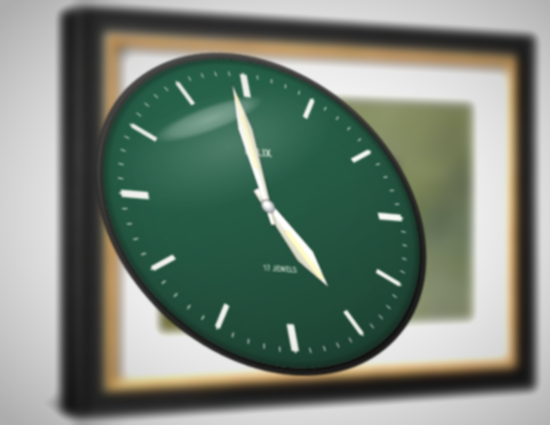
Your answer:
4:59
